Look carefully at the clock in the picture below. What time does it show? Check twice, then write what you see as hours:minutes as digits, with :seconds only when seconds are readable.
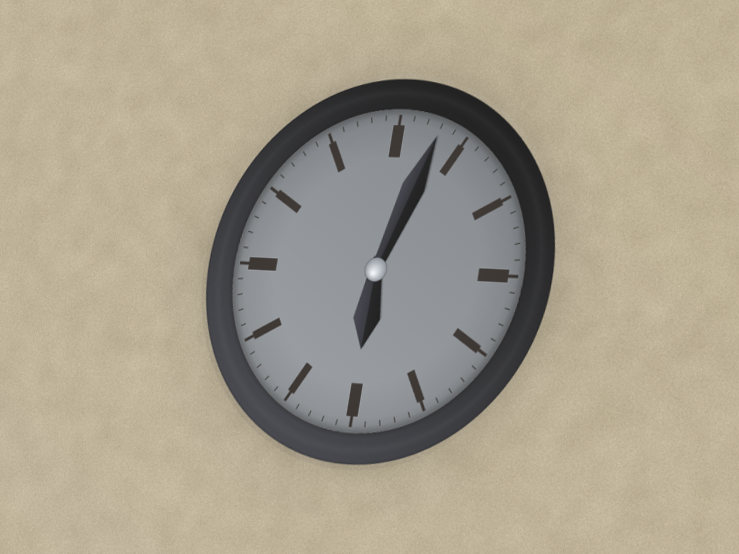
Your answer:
6:03
